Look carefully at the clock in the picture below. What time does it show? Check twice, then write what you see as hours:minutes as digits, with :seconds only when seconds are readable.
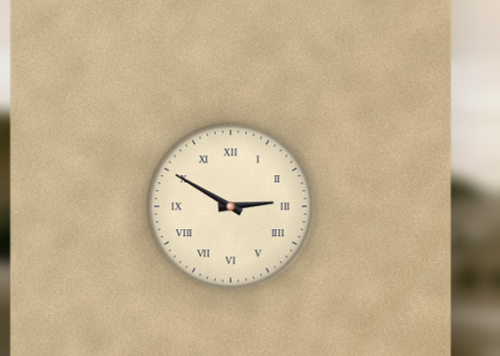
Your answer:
2:50
